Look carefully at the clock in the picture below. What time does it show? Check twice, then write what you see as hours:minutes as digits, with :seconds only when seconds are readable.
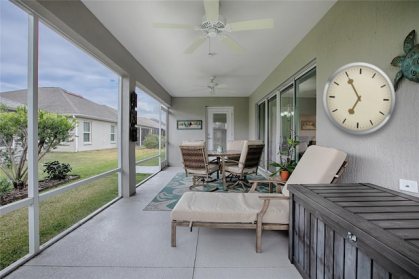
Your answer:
6:55
